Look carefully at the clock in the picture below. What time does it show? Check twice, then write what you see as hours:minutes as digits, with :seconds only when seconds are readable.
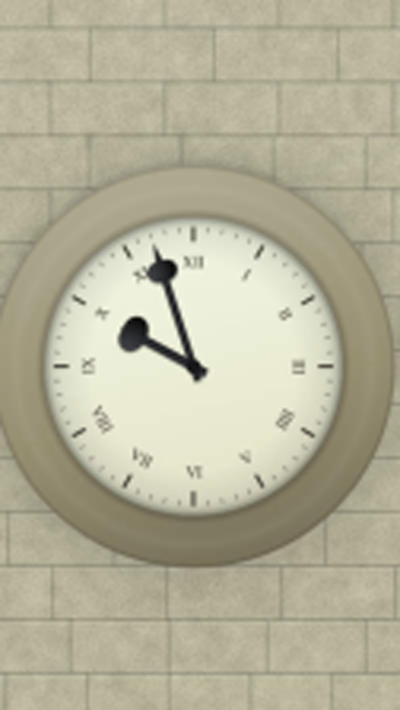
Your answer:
9:57
